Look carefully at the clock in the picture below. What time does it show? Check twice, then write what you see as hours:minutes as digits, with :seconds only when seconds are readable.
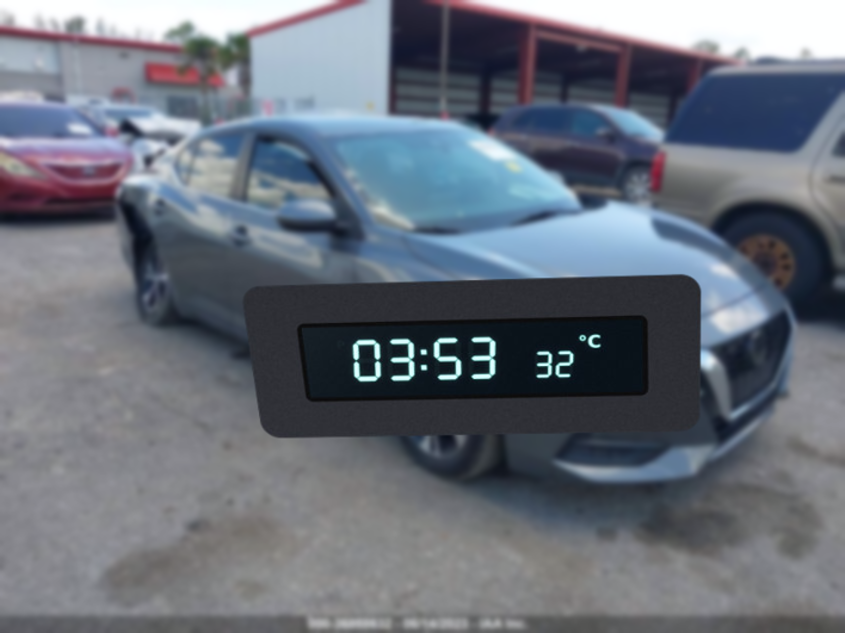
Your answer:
3:53
